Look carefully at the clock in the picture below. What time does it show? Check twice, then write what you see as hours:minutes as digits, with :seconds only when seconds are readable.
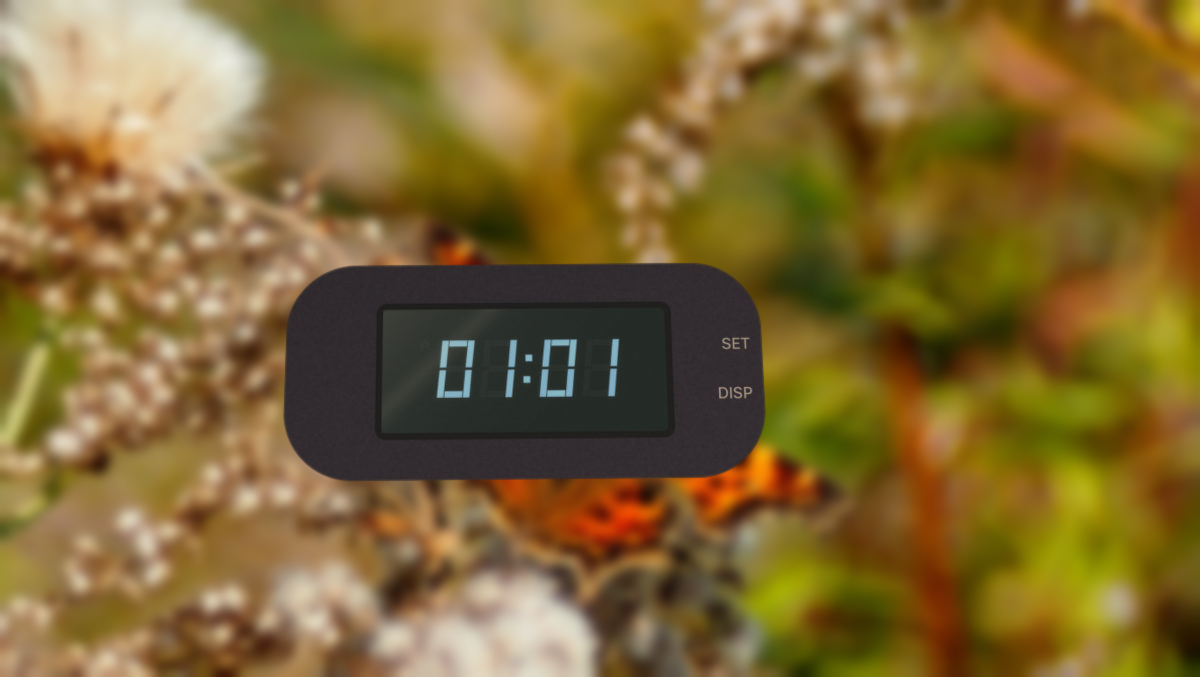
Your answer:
1:01
